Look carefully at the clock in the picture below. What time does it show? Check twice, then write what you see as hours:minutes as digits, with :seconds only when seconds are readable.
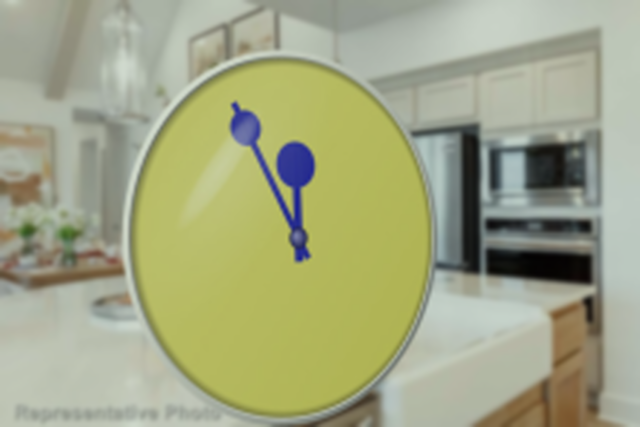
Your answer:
11:55
